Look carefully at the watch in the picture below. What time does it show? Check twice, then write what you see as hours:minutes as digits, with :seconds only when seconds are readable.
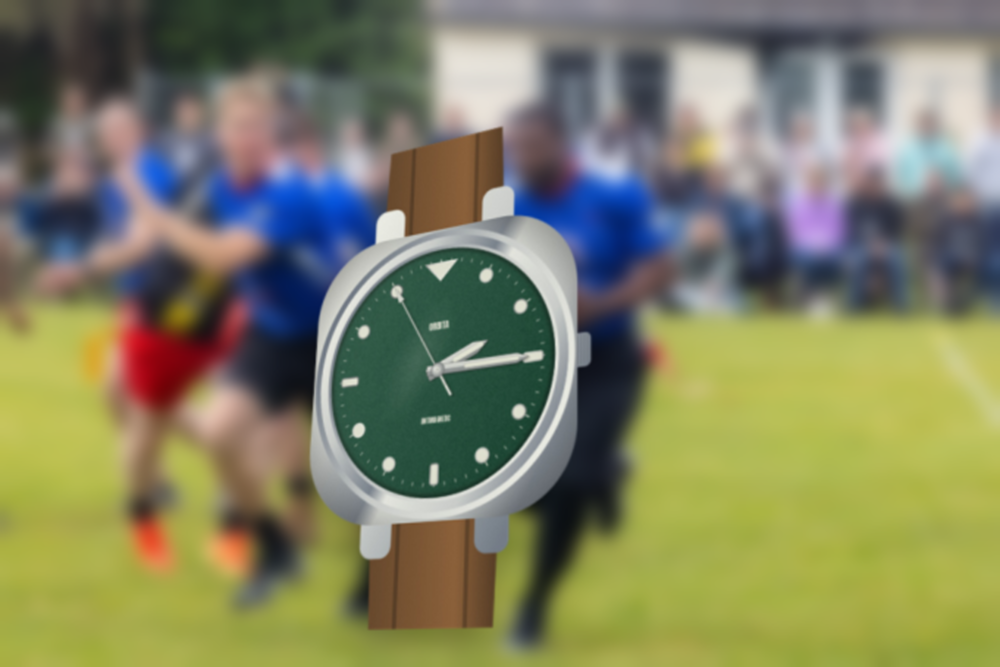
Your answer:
2:14:55
